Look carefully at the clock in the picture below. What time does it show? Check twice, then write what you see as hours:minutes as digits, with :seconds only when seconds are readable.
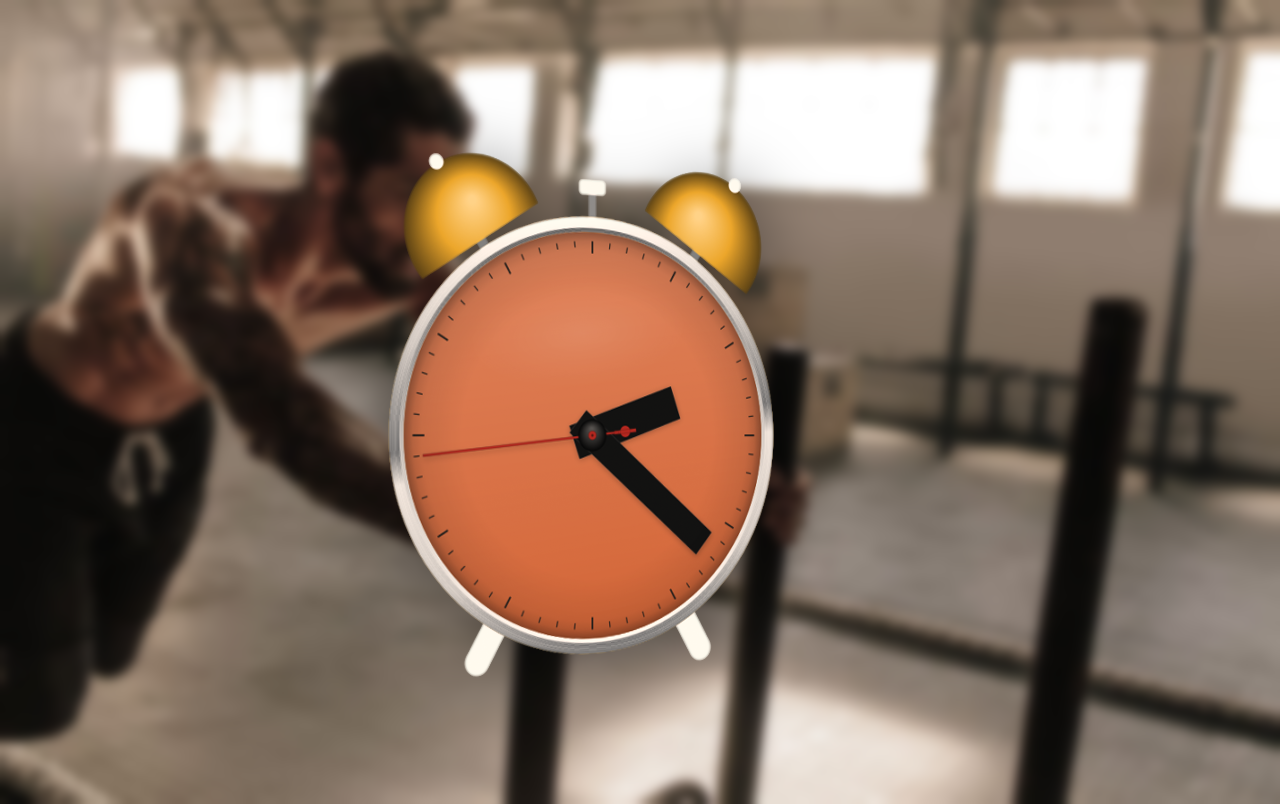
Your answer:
2:21:44
